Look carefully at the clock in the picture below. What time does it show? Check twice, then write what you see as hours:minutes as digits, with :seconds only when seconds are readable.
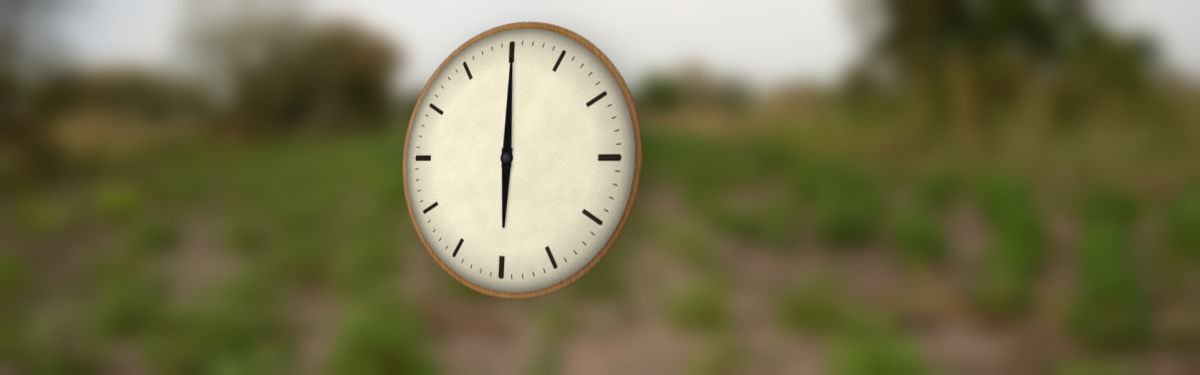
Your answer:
6:00
